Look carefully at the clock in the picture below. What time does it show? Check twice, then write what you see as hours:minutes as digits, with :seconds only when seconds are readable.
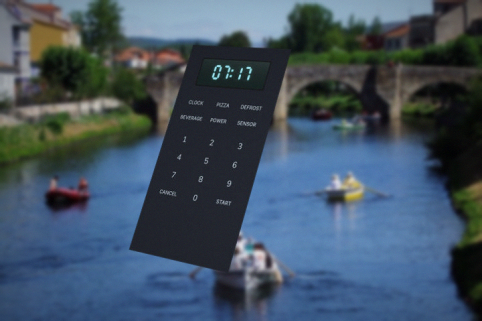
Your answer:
7:17
